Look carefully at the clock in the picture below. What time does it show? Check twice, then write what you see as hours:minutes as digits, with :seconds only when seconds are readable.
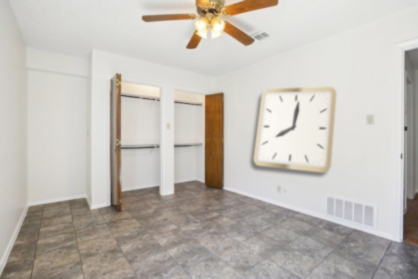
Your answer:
8:01
